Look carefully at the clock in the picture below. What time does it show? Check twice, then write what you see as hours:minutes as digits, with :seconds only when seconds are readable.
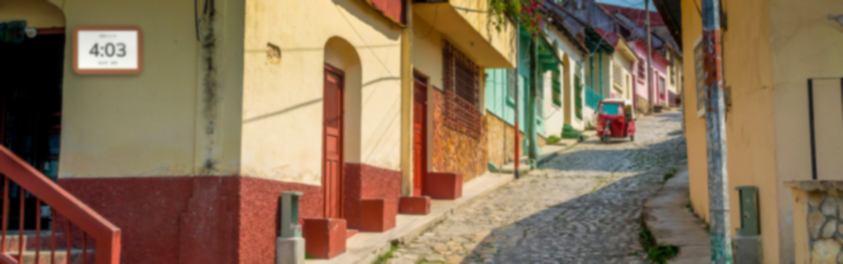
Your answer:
4:03
